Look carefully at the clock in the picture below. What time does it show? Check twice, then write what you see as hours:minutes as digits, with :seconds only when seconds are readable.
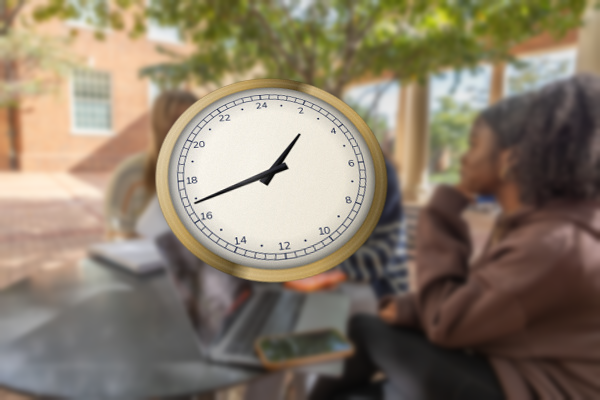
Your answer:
2:42
